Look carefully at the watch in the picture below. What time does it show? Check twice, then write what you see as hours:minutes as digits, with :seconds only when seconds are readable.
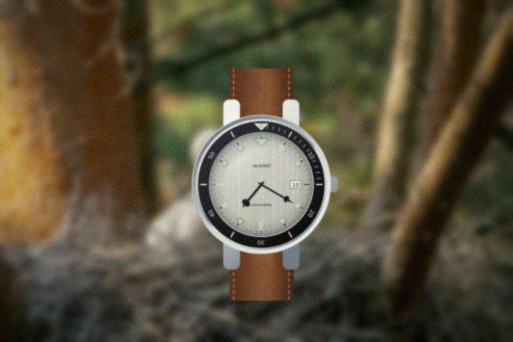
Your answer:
7:20
